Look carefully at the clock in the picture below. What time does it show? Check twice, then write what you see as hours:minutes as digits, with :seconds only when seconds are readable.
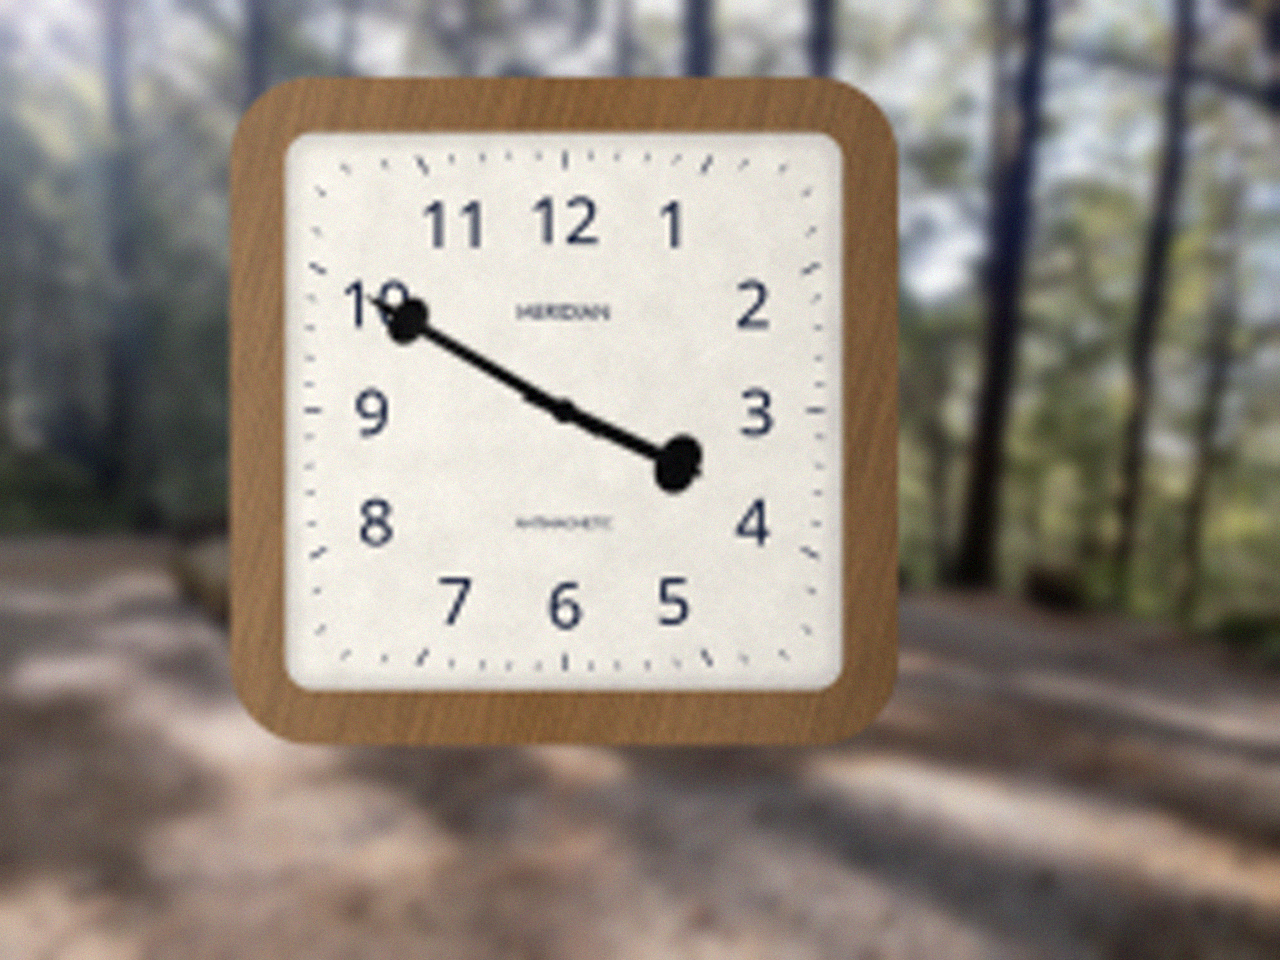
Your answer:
3:50
